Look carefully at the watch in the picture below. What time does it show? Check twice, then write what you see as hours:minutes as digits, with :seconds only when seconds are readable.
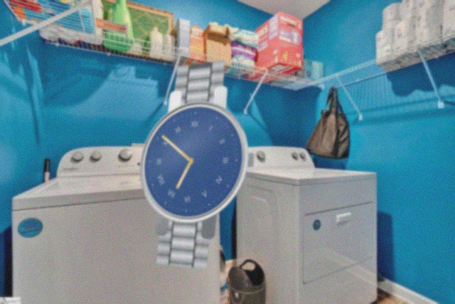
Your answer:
6:51
